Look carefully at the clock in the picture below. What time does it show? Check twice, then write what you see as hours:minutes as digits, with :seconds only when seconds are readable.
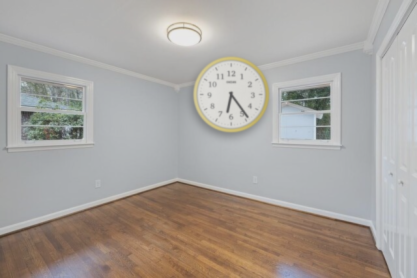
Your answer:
6:24
